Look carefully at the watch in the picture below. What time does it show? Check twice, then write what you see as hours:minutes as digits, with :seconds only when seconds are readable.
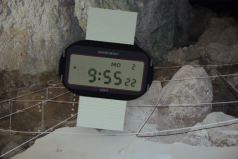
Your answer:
9:55:22
